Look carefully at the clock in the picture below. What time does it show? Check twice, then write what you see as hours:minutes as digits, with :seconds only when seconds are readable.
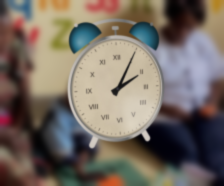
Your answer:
2:05
